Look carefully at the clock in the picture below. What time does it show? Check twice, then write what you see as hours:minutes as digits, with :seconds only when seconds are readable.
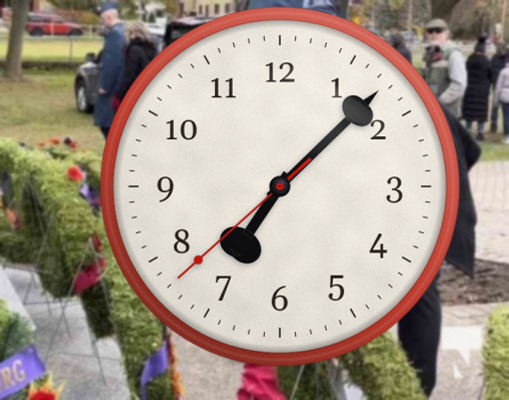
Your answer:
7:07:38
